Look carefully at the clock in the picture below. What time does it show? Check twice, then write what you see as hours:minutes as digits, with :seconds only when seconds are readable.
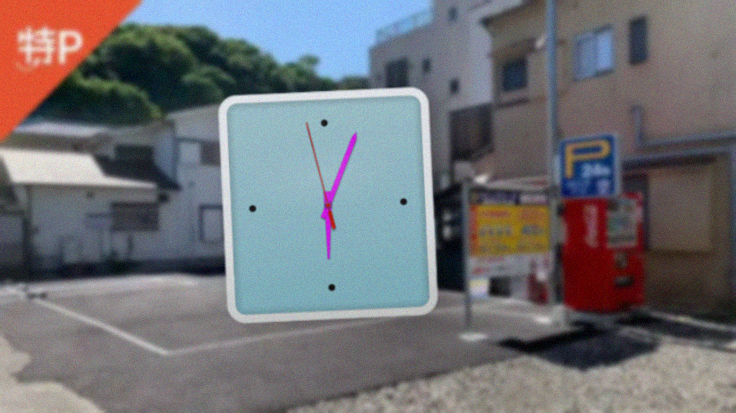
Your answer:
6:03:58
